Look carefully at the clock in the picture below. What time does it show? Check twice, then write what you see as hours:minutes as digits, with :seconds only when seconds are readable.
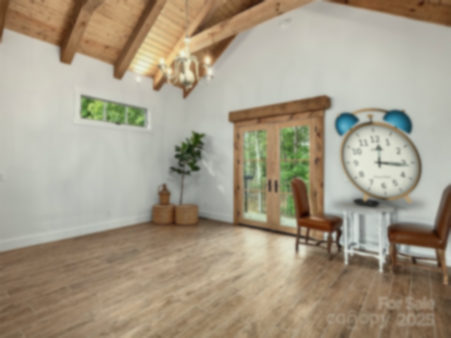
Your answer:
12:16
